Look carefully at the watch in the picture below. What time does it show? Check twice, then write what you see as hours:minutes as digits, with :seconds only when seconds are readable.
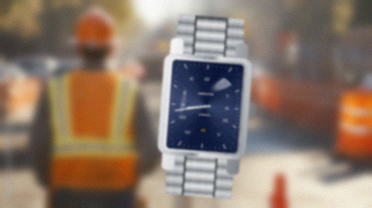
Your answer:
8:43
